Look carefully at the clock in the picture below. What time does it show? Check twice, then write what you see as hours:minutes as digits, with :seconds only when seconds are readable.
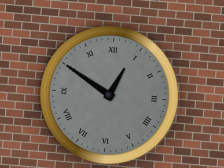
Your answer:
12:50
